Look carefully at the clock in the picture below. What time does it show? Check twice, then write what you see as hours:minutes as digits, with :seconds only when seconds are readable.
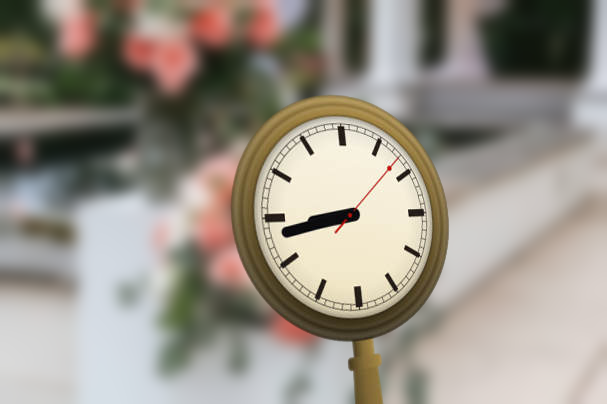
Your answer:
8:43:08
